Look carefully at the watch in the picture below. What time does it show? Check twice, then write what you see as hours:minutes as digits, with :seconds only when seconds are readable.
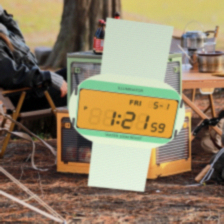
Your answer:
1:21:59
